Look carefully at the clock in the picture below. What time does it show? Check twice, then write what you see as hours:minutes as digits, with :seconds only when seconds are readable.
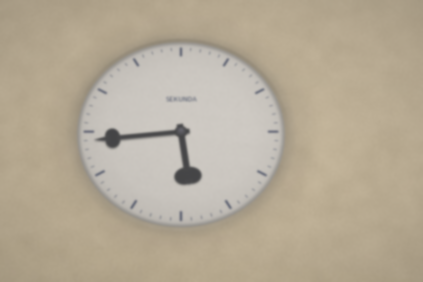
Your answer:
5:44
